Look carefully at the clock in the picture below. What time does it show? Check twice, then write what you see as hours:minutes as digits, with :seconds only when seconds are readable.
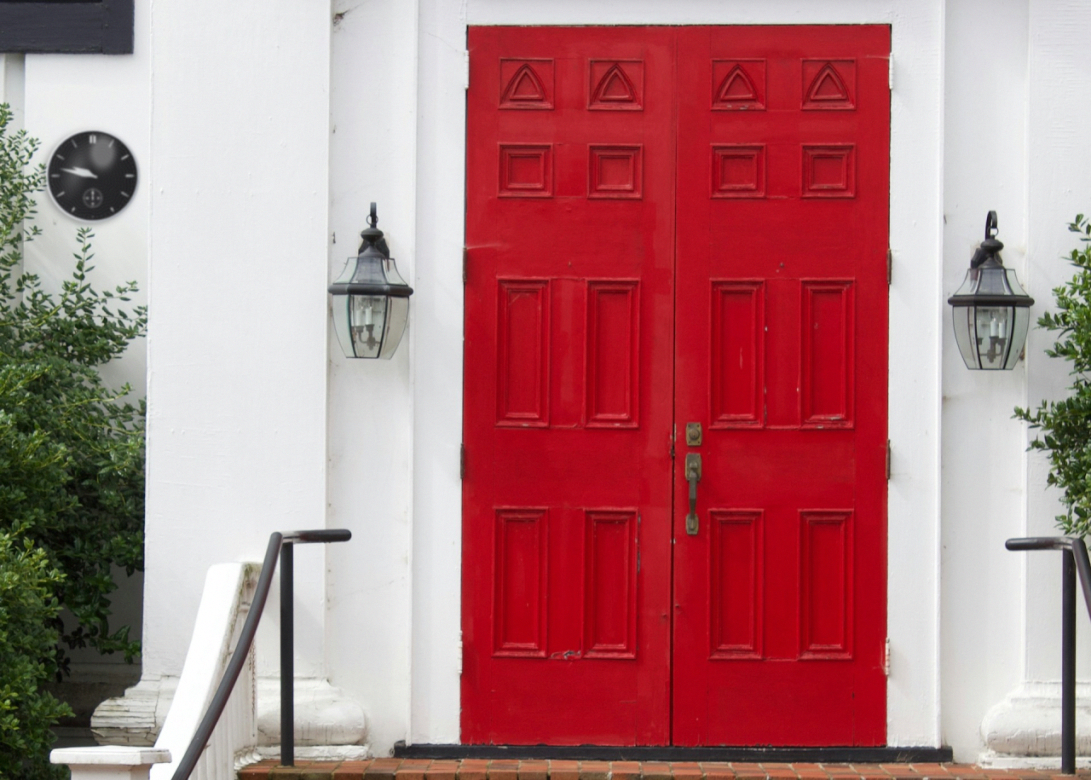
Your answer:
9:47
